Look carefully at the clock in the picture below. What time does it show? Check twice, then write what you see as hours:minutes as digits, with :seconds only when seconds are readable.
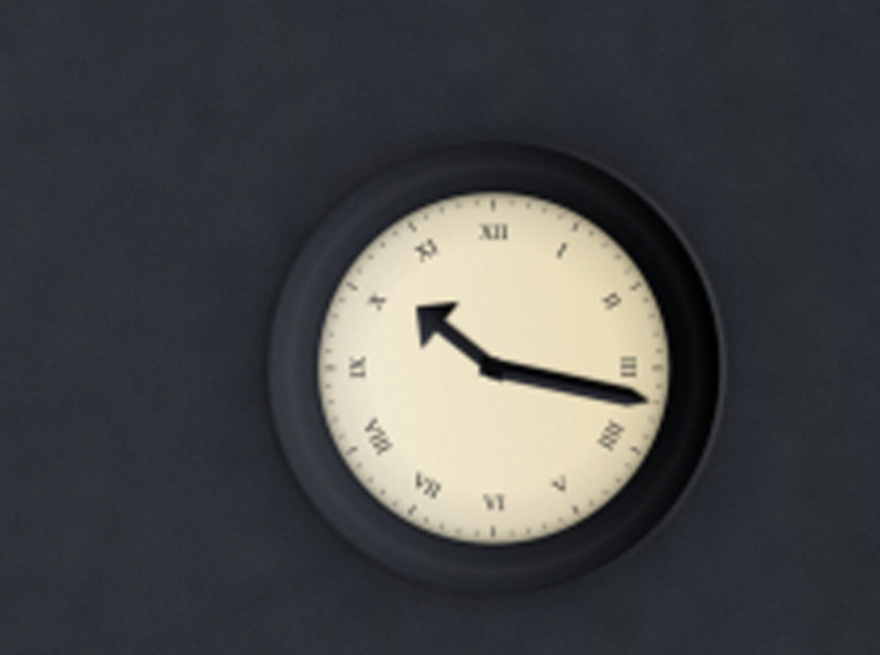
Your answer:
10:17
